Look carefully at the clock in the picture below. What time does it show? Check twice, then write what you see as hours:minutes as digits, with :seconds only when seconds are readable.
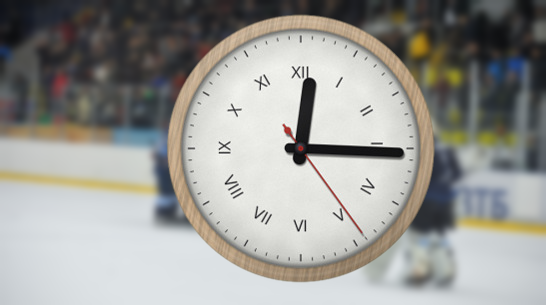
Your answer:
12:15:24
